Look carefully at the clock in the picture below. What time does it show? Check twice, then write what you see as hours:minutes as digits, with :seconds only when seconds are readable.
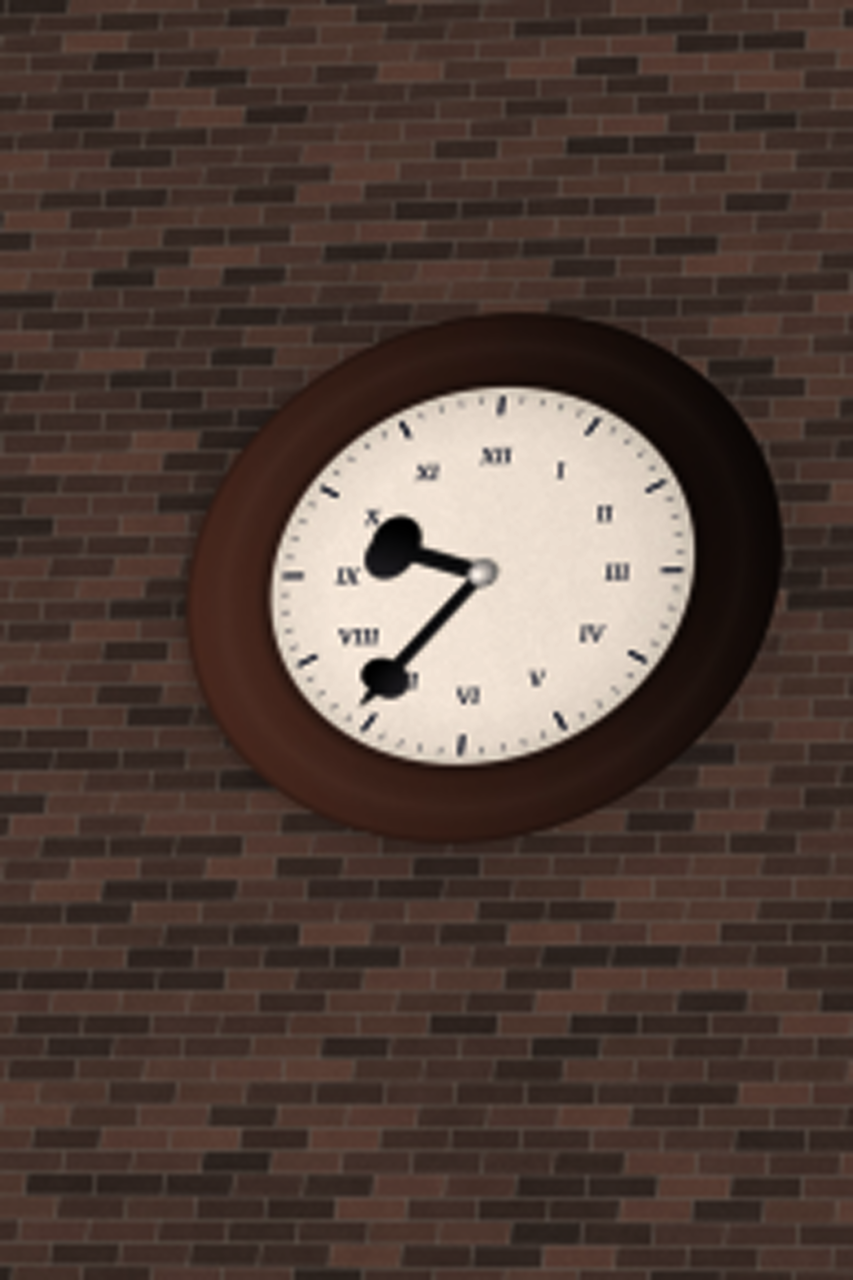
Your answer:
9:36
